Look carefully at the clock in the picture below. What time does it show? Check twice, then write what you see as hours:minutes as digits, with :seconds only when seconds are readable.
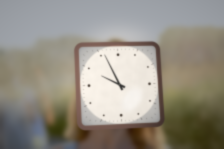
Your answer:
9:56
